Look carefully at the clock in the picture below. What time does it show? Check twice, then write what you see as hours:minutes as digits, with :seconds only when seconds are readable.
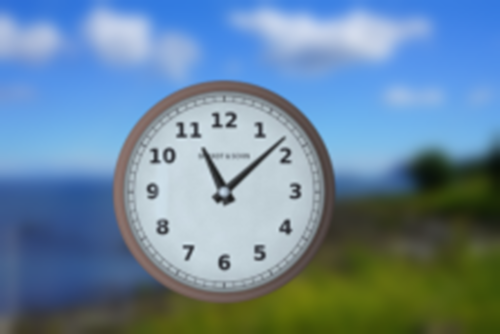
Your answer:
11:08
